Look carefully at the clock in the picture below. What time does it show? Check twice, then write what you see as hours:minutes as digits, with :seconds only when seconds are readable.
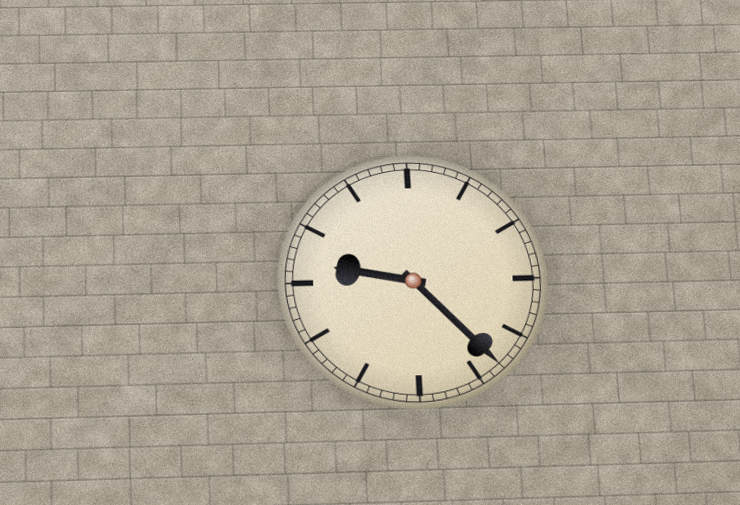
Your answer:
9:23
